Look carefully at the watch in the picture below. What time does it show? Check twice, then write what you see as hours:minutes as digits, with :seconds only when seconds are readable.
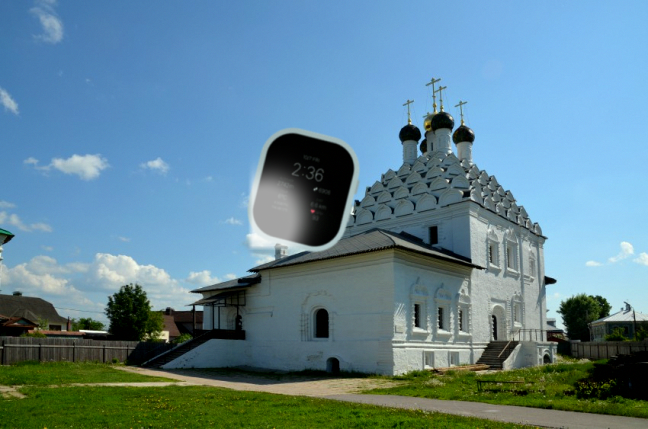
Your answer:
2:36
